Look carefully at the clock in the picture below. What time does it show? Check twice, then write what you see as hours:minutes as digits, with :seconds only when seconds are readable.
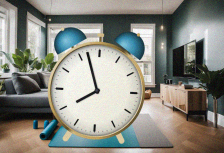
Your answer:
7:57
